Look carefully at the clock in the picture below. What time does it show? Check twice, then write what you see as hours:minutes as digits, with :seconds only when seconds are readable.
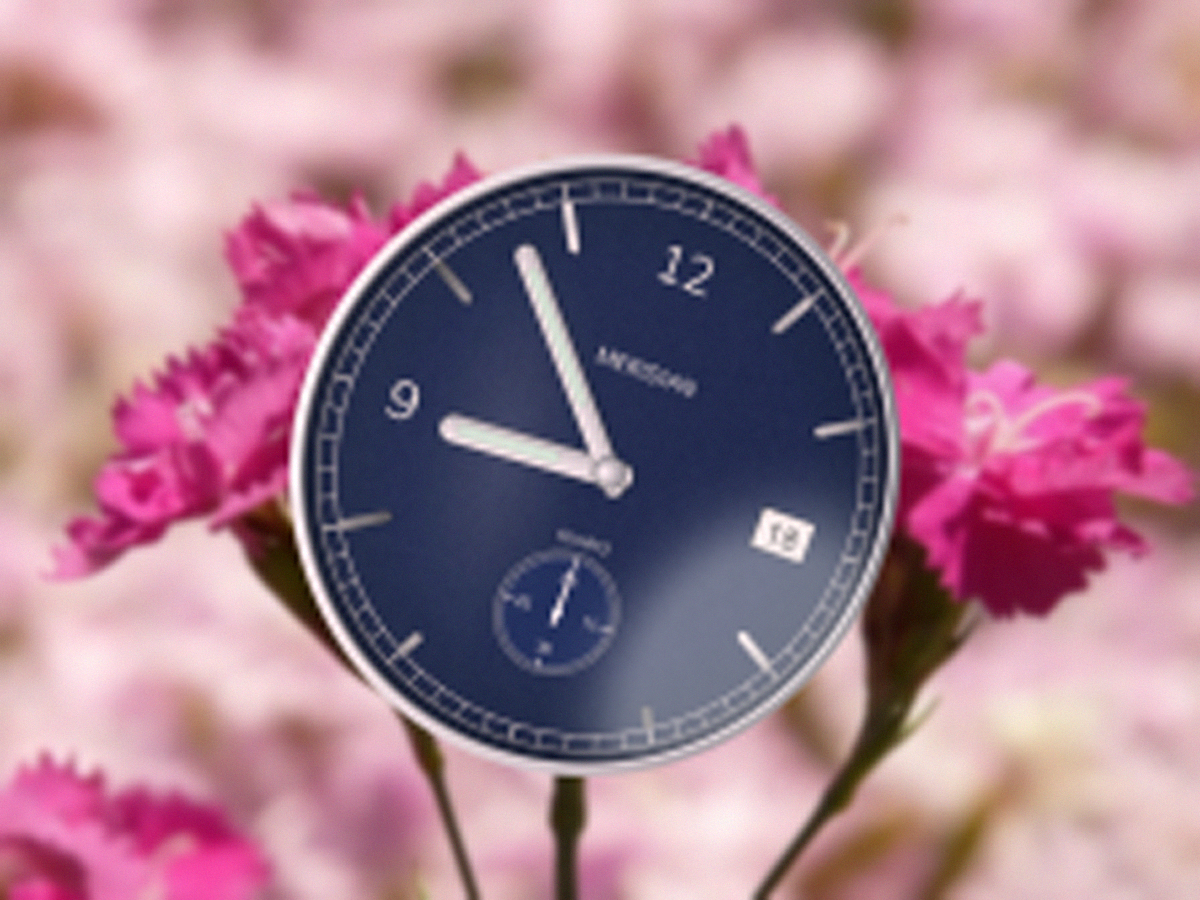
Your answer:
8:53
